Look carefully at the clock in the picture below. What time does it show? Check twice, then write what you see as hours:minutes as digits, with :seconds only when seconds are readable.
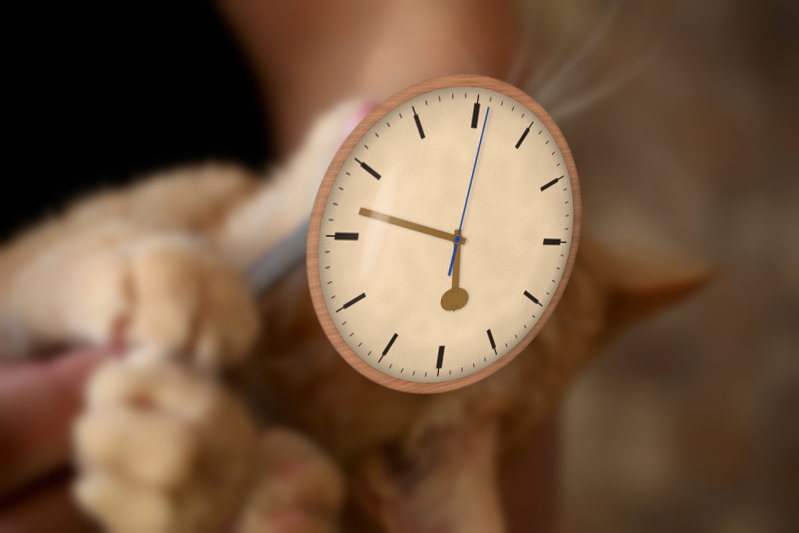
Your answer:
5:47:01
